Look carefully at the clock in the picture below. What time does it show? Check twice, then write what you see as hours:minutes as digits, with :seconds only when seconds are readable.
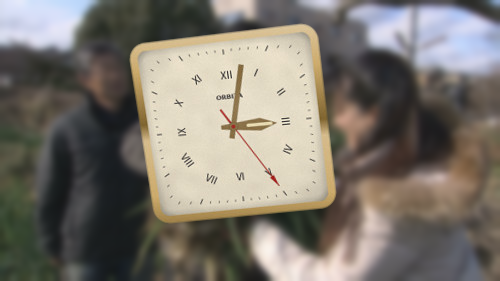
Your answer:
3:02:25
